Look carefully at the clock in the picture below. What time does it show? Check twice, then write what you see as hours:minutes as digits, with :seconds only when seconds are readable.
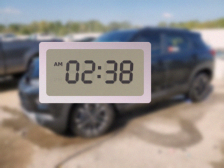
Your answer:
2:38
